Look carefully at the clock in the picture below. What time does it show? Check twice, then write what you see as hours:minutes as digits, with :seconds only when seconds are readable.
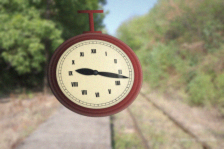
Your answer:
9:17
